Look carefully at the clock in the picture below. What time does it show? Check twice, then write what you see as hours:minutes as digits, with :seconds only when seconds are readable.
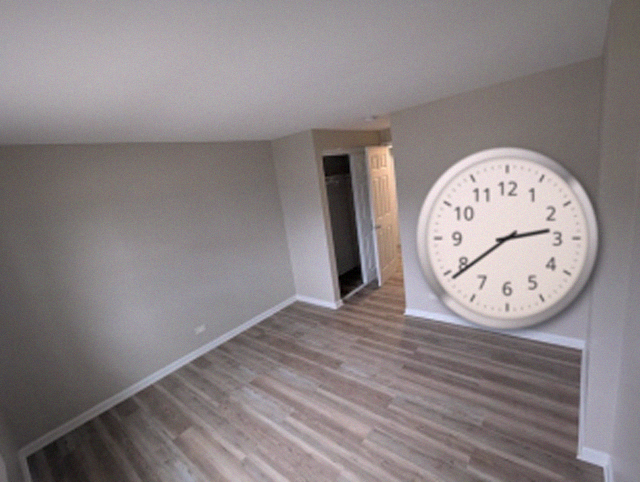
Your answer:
2:39
